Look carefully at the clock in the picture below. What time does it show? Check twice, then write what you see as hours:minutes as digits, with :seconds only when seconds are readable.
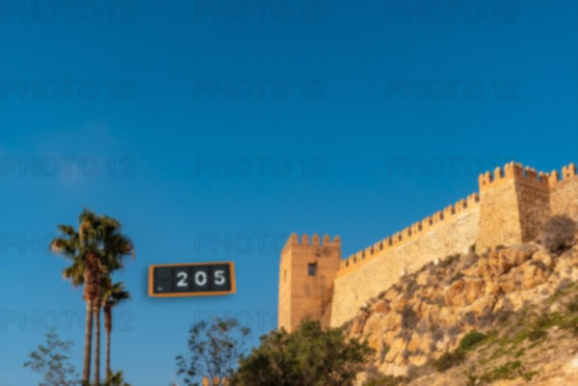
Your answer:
2:05
